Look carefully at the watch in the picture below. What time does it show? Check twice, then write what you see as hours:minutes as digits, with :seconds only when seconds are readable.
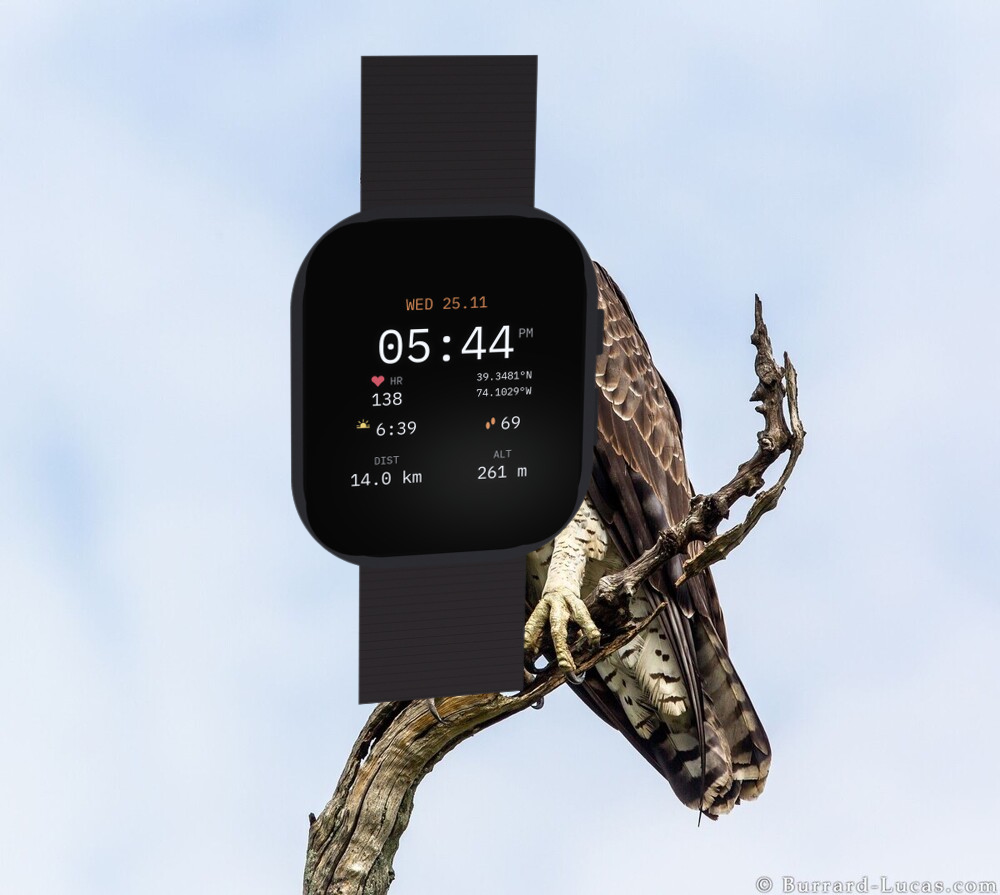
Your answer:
5:44
